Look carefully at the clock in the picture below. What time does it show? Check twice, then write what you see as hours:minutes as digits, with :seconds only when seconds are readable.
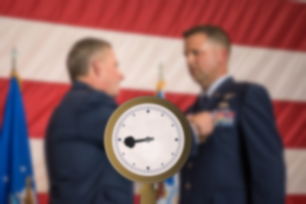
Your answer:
8:44
